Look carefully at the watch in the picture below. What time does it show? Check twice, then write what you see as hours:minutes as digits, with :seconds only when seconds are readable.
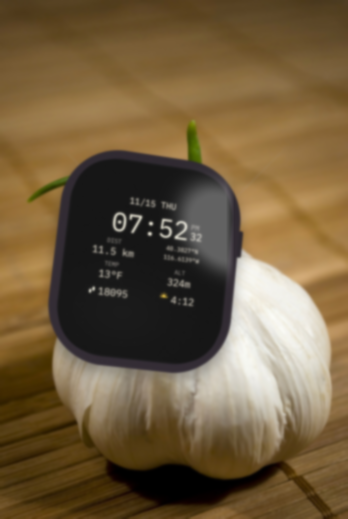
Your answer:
7:52
